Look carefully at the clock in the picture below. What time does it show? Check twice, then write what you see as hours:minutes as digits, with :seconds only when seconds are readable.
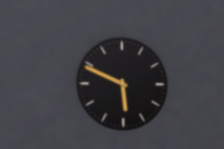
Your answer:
5:49
